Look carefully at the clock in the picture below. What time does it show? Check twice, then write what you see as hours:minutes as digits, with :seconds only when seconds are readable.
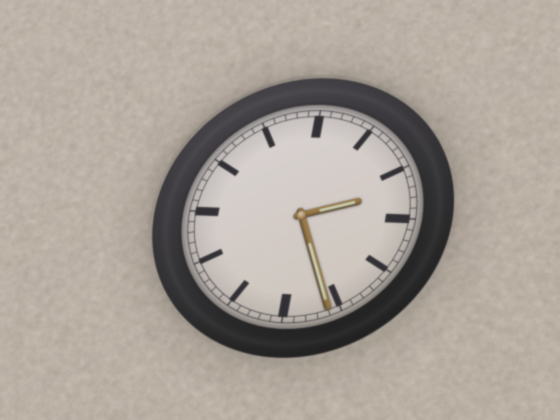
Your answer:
2:26
